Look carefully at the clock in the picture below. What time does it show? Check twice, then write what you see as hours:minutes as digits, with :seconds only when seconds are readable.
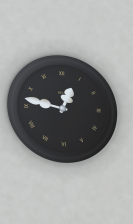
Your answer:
12:47
